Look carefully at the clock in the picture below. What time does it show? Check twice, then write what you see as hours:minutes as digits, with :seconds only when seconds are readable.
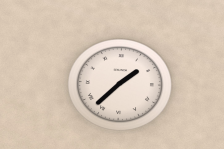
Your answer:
1:37
